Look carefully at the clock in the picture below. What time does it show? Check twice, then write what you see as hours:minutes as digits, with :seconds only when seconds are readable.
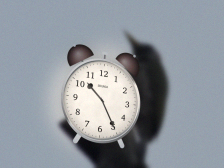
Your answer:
10:25
